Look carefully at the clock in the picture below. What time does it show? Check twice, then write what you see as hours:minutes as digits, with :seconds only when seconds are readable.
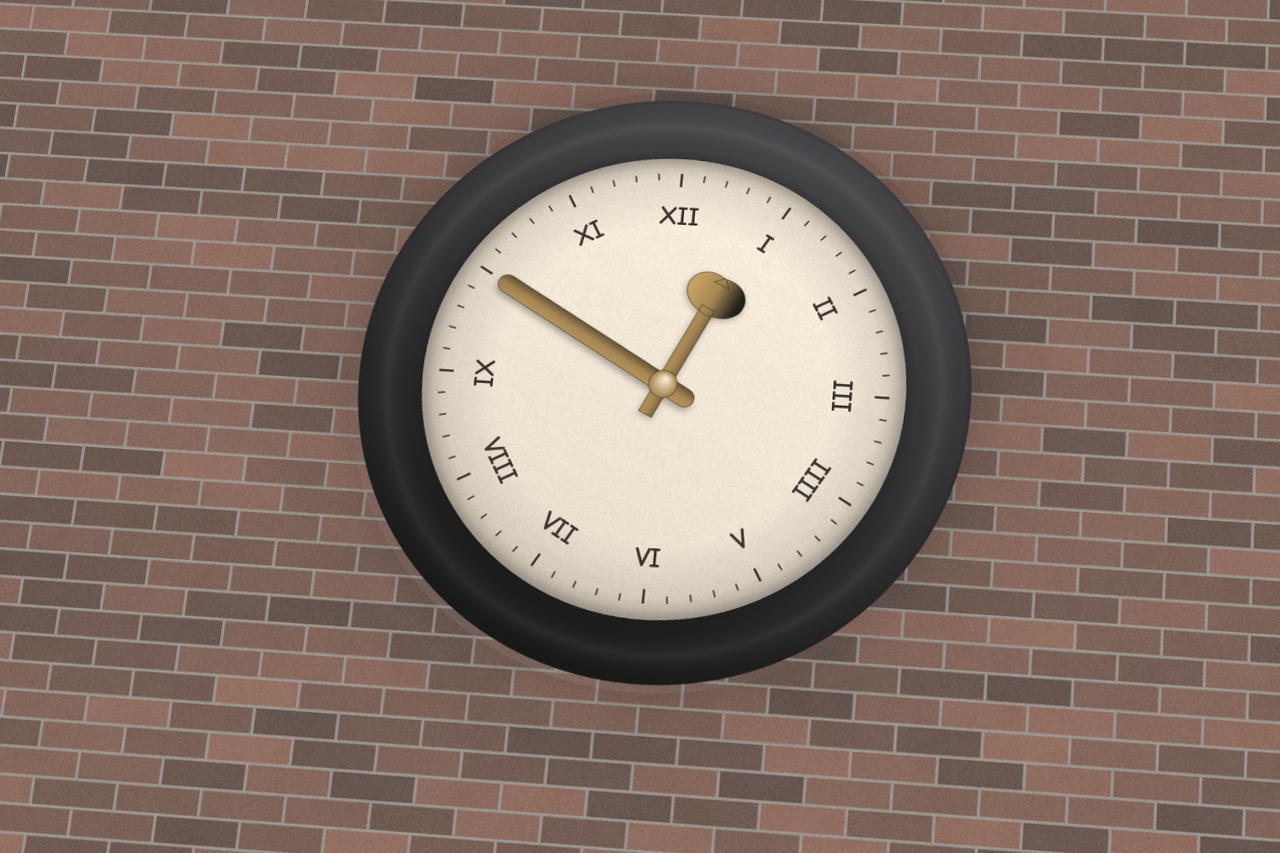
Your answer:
12:50
